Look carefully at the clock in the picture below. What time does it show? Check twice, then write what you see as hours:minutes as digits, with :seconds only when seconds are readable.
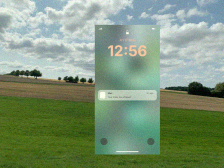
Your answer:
12:56
